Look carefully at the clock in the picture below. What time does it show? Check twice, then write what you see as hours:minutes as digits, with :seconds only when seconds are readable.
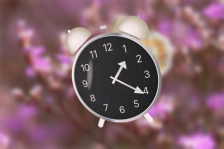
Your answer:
1:21
